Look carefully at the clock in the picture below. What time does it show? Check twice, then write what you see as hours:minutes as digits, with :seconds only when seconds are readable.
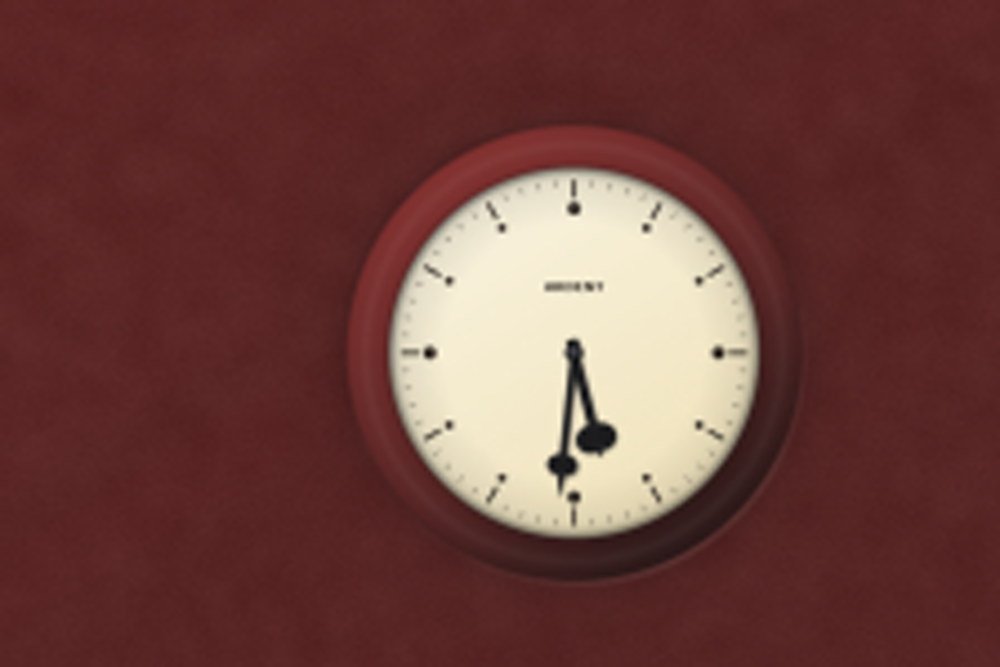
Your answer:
5:31
